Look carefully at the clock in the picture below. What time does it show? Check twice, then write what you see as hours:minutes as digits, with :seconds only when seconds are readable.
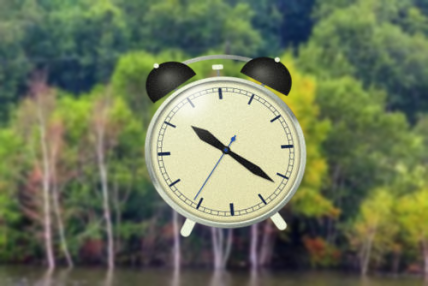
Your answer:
10:21:36
